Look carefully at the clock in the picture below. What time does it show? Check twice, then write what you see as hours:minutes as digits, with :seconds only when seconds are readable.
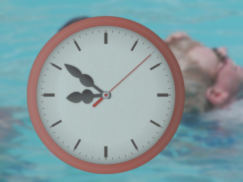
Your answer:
8:51:08
